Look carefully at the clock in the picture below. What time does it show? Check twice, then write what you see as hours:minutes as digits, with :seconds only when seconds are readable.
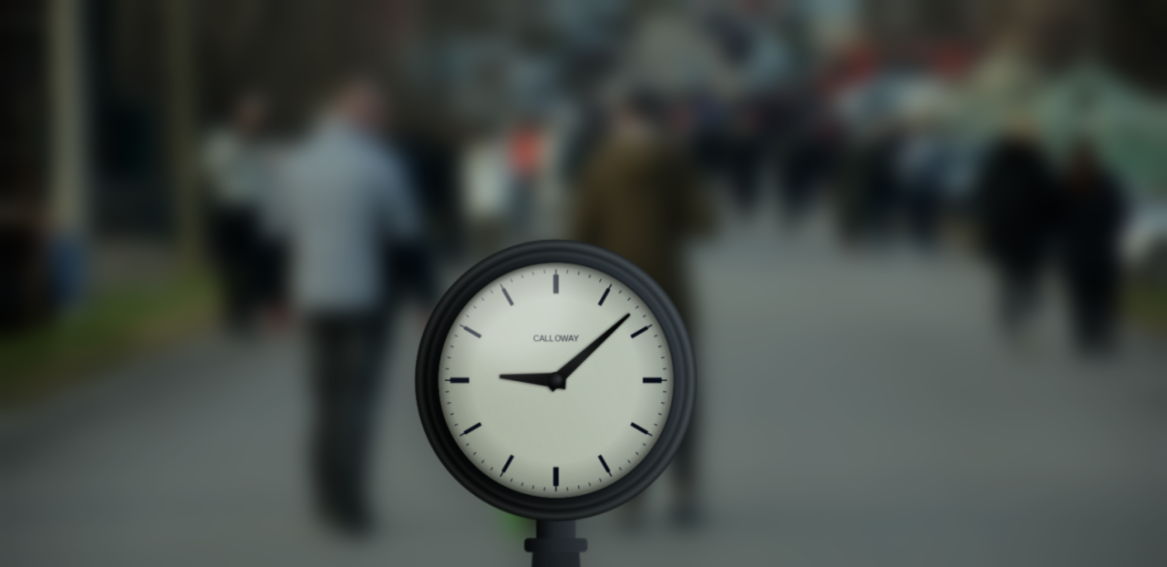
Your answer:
9:08
